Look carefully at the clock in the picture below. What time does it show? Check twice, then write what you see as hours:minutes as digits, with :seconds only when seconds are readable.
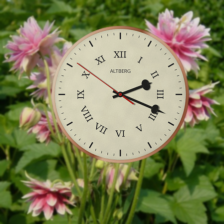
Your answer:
2:18:51
